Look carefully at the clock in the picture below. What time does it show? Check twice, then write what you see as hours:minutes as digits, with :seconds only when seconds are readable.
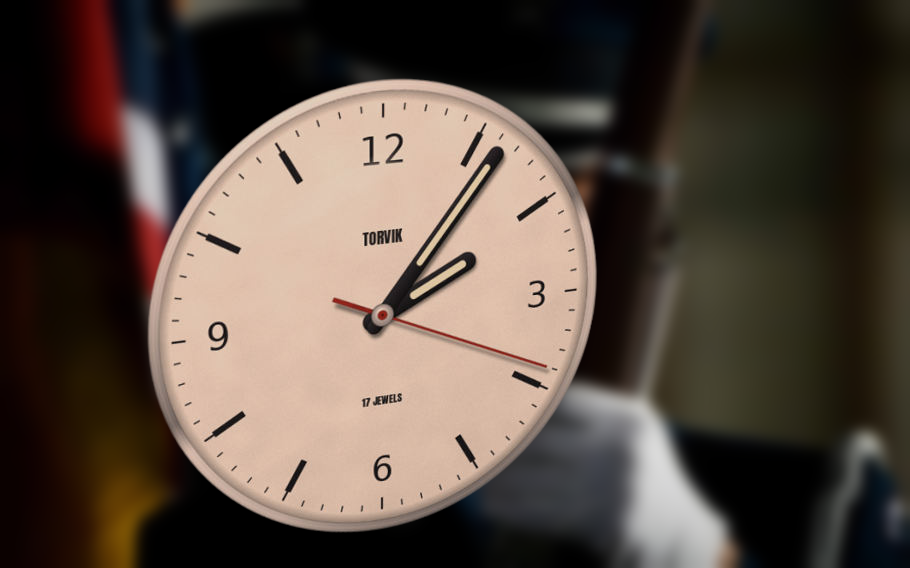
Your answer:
2:06:19
